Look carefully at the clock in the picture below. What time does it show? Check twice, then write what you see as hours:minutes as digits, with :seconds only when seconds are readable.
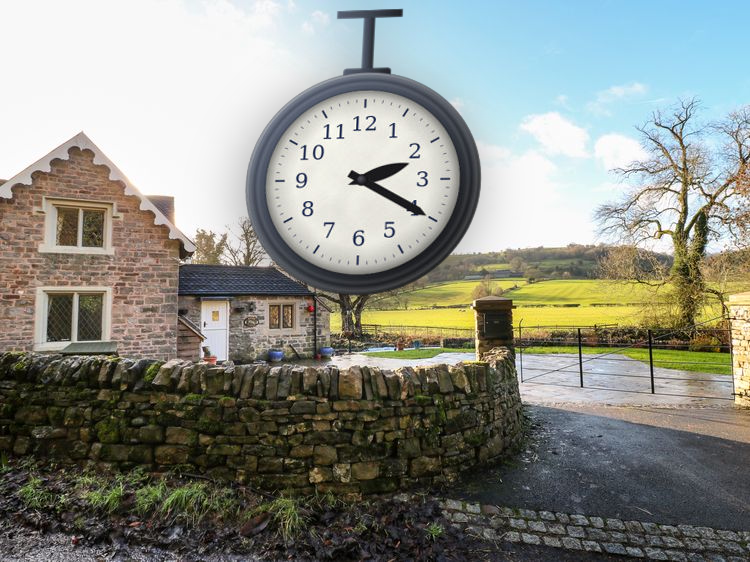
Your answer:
2:20
